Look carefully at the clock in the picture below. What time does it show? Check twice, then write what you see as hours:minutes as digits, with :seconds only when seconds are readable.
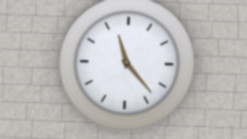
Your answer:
11:23
